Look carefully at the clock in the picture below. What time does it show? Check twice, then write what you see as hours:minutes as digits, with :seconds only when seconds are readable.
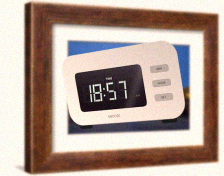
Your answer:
18:57
